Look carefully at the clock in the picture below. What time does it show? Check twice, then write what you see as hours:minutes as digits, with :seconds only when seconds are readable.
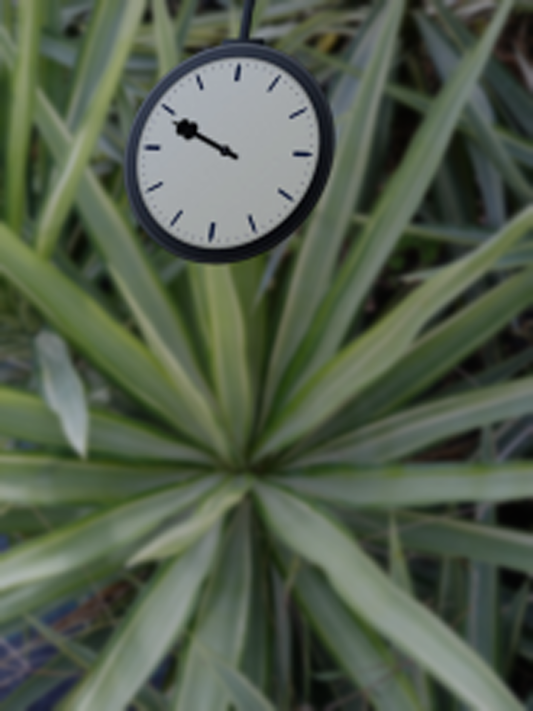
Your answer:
9:49
